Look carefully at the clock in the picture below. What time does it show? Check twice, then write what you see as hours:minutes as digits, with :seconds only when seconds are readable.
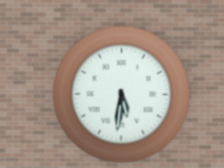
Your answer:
5:31
